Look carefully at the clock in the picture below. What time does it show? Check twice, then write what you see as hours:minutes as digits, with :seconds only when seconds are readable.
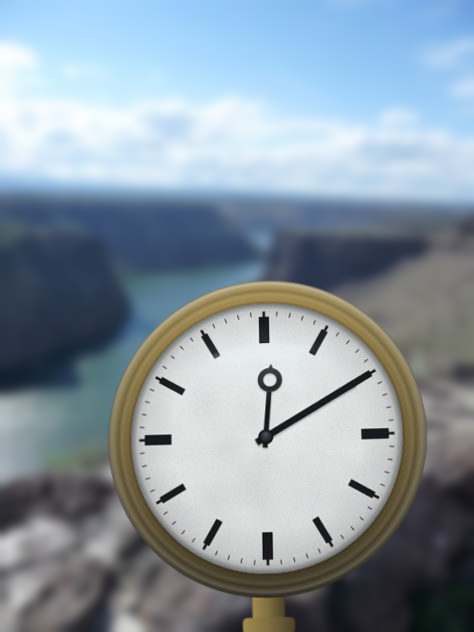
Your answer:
12:10
